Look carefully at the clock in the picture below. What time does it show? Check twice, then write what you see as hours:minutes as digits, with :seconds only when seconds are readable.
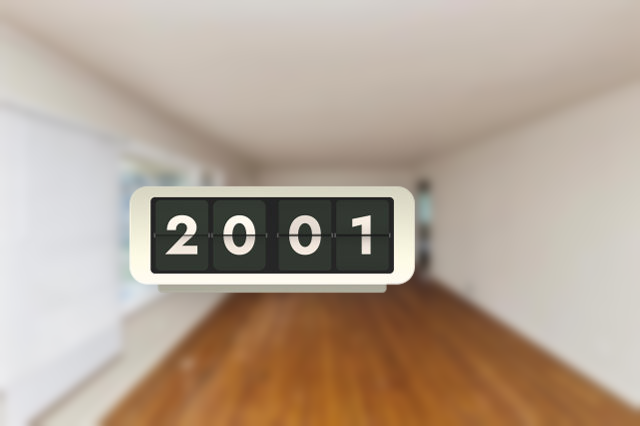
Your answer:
20:01
